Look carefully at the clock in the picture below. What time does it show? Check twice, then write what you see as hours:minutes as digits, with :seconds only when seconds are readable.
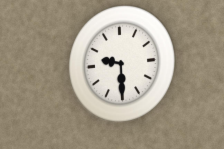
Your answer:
9:30
